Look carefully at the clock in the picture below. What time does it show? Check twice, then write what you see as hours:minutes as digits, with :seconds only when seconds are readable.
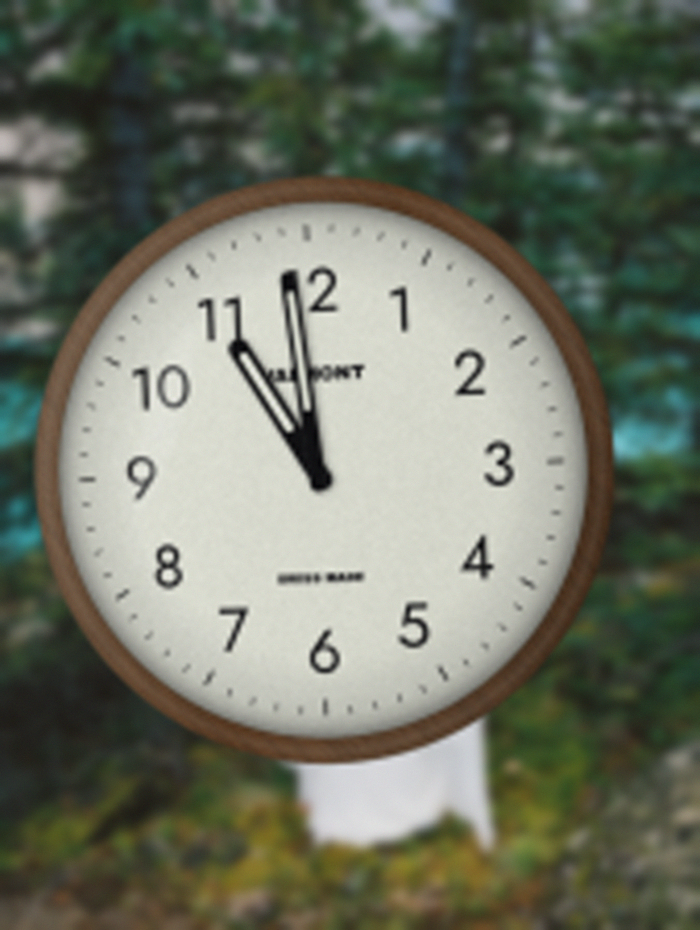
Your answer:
10:59
